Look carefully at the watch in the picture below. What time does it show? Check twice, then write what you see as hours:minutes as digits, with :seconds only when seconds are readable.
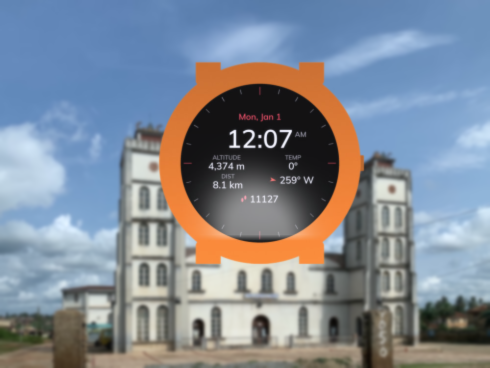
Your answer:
12:07
